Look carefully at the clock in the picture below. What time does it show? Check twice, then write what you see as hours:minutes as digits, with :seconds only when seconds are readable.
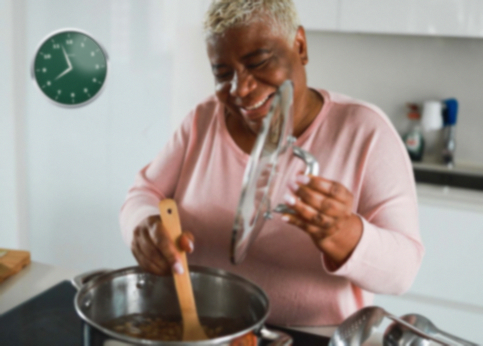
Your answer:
7:57
